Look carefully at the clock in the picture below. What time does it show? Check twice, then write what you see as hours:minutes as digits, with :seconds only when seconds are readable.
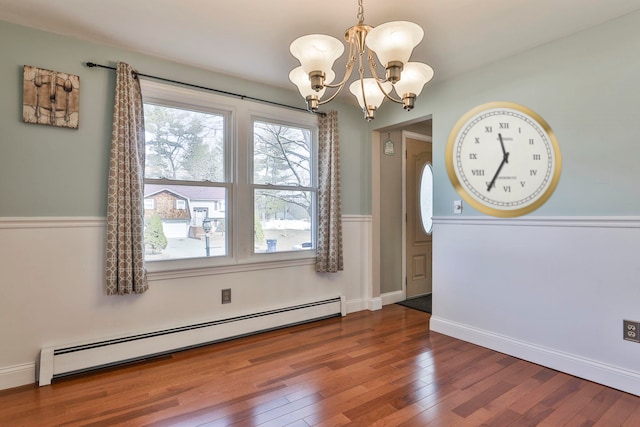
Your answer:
11:35
